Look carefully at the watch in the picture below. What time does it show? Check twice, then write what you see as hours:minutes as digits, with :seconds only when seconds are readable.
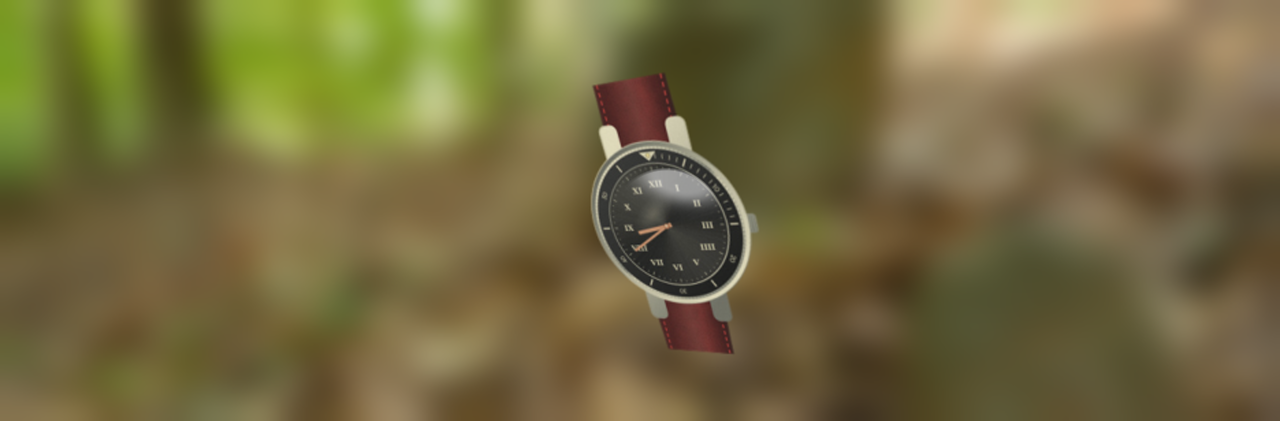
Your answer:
8:40
